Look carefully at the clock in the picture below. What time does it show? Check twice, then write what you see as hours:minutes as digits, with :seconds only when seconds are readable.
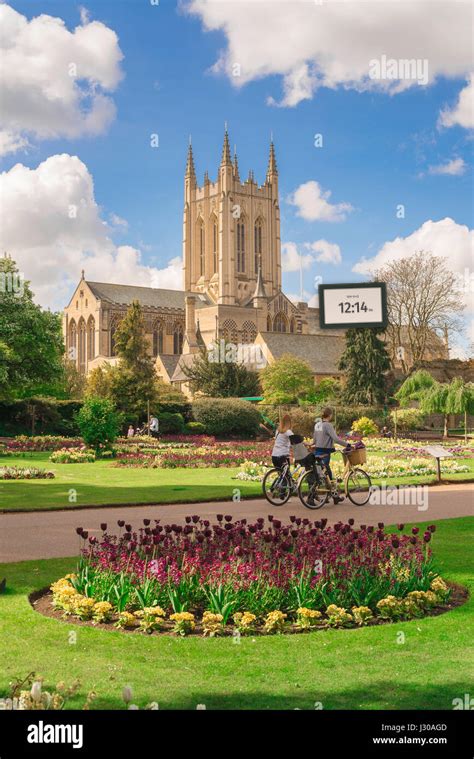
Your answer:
12:14
